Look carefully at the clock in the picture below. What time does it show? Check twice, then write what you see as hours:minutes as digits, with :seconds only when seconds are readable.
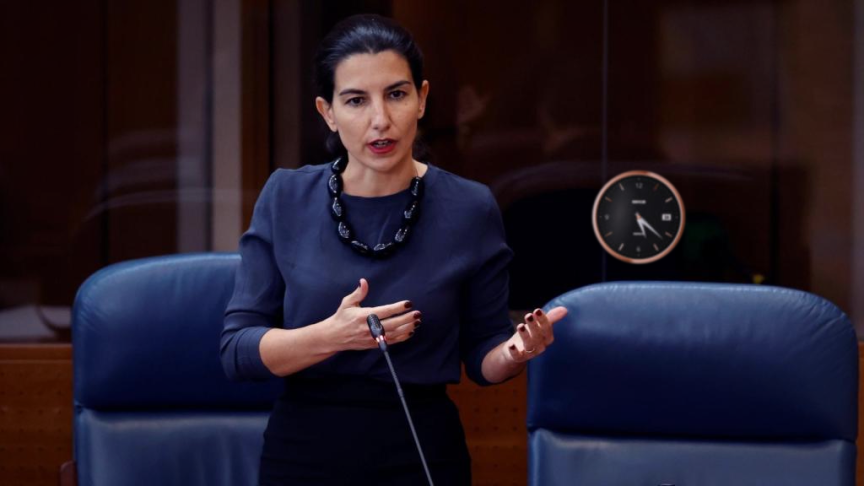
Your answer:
5:22
